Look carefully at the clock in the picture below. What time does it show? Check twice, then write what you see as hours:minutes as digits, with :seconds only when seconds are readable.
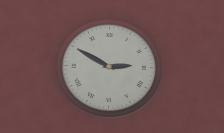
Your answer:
2:50
